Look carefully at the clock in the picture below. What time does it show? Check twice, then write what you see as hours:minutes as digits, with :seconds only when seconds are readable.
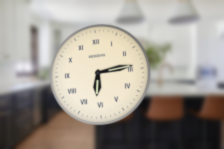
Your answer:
6:14
